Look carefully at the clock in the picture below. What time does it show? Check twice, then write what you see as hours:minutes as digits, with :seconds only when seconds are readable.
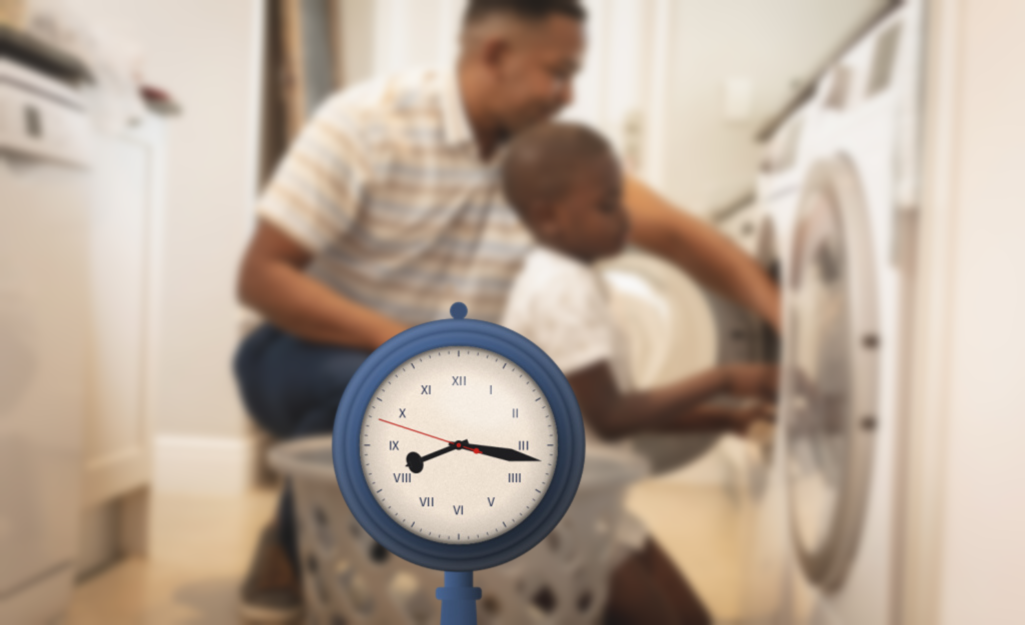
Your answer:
8:16:48
